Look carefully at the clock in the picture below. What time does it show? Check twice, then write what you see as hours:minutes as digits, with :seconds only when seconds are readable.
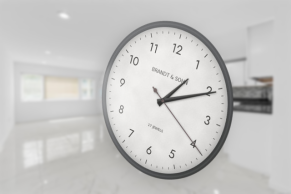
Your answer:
1:10:20
